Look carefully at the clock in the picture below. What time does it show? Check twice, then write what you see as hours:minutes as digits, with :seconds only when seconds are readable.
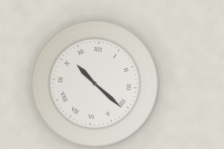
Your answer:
10:21
